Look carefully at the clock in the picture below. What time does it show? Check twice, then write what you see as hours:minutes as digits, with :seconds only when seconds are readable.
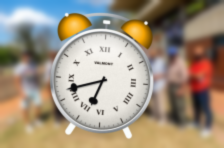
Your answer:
6:42
